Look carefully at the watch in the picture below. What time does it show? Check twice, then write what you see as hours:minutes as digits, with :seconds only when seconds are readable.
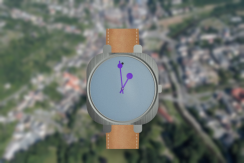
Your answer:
12:59
